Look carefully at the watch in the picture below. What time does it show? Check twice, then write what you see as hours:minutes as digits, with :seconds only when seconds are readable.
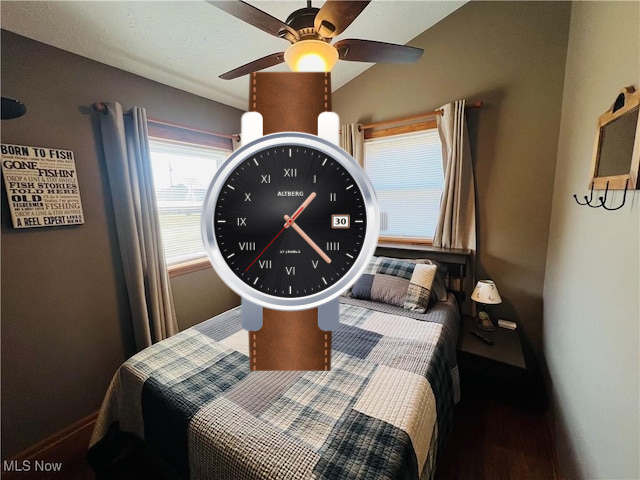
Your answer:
1:22:37
